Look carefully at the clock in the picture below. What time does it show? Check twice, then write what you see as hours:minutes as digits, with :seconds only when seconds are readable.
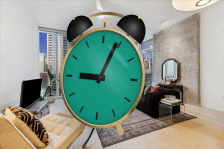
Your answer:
9:04
